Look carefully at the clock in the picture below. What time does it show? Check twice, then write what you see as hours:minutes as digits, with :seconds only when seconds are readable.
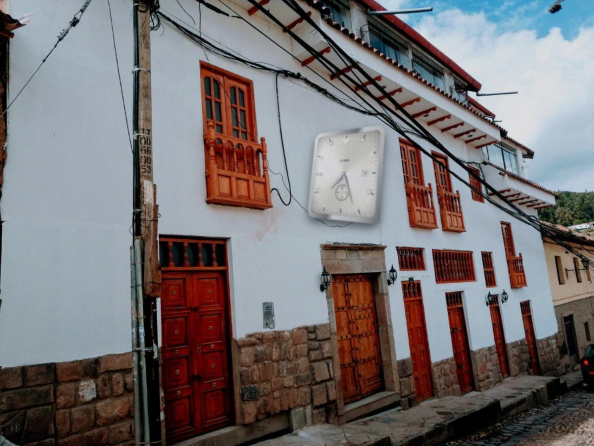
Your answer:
7:26
